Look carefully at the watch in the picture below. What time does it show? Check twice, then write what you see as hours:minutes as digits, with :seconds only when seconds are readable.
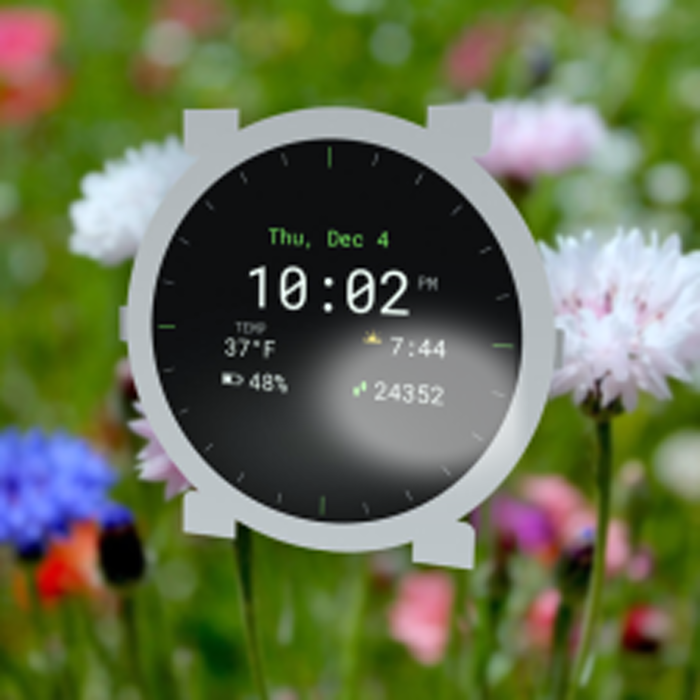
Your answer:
10:02
